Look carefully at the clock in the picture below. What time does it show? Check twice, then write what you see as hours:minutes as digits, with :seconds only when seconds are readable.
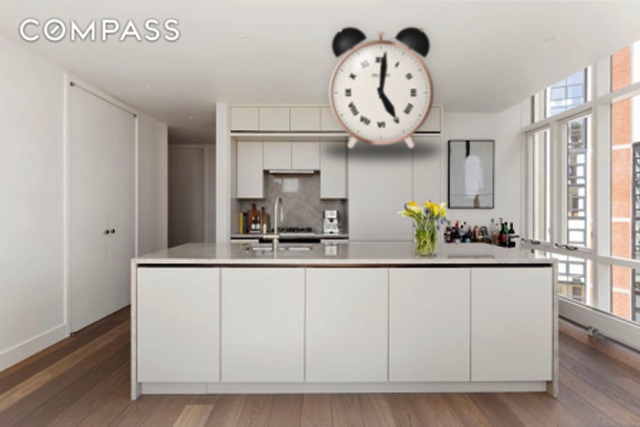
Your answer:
5:01
